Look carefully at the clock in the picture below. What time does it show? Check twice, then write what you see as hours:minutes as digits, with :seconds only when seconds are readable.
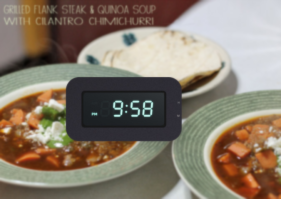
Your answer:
9:58
